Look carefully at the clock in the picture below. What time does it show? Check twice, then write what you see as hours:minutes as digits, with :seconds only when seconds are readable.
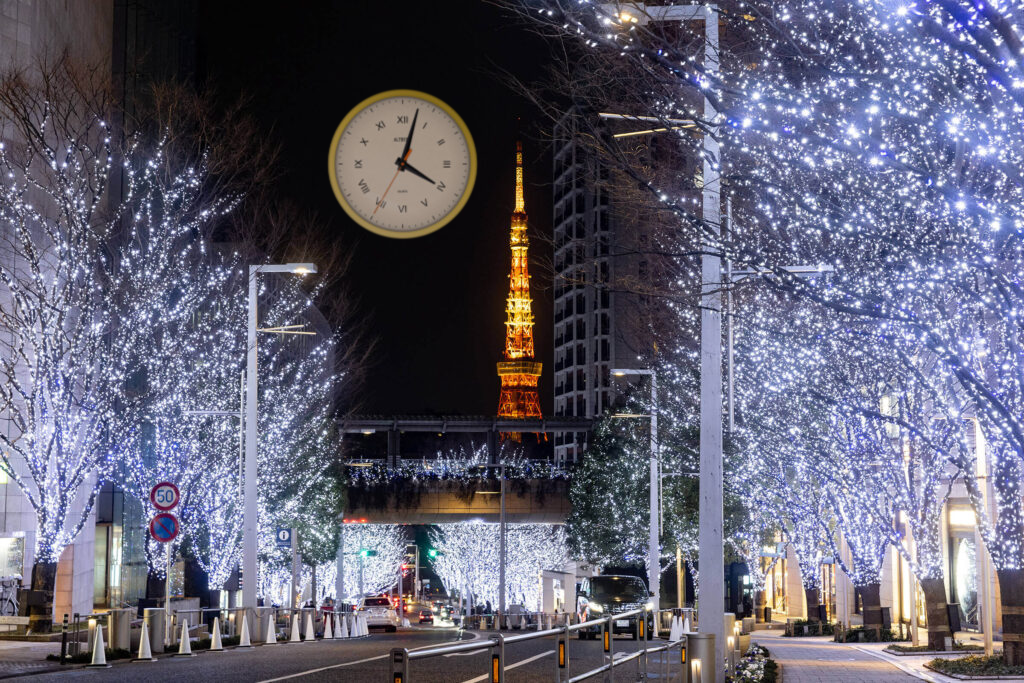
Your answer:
4:02:35
